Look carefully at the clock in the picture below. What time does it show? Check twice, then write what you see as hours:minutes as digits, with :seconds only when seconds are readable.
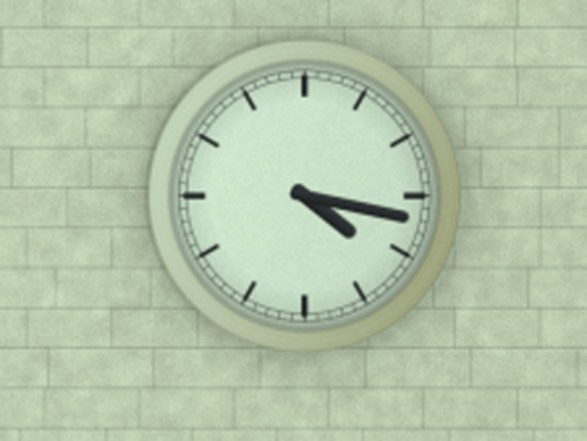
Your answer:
4:17
